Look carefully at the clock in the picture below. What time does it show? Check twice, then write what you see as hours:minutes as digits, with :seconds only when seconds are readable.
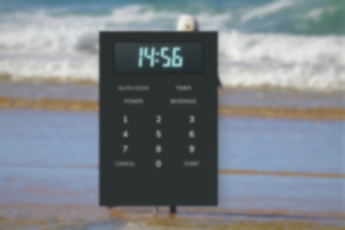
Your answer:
14:56
